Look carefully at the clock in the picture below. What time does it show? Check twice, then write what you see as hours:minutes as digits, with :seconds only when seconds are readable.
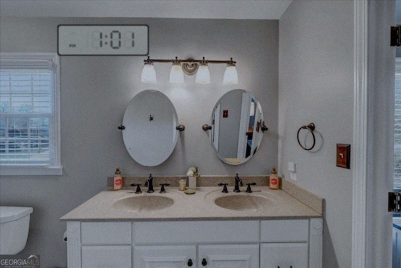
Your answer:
1:01
